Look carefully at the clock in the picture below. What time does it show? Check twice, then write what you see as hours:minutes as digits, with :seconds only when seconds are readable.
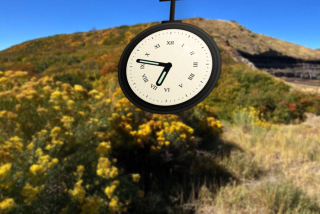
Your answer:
6:47
